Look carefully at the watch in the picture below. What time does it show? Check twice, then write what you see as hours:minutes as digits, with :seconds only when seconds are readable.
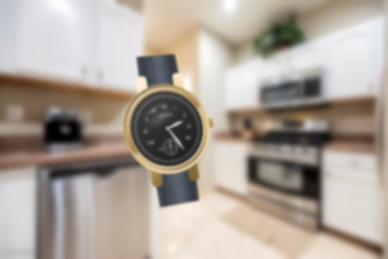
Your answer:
2:25
